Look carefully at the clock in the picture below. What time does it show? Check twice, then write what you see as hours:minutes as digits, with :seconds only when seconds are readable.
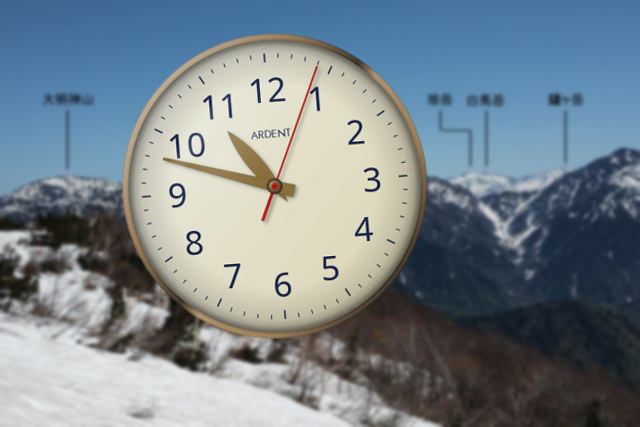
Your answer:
10:48:04
